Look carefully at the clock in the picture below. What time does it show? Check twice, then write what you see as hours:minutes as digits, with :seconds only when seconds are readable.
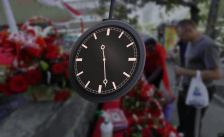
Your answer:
11:28
